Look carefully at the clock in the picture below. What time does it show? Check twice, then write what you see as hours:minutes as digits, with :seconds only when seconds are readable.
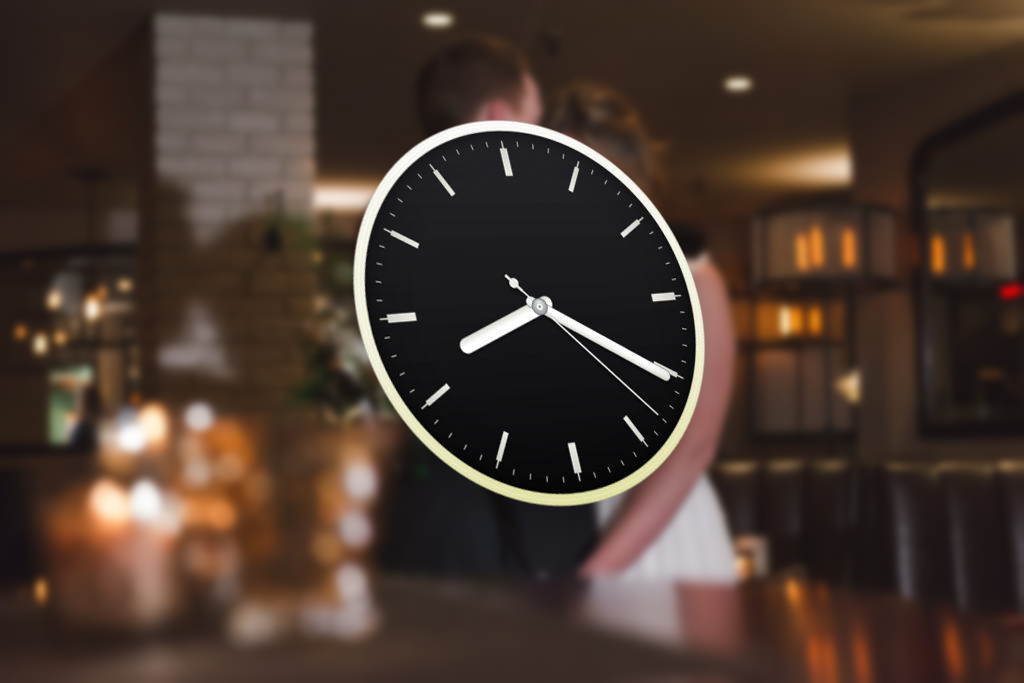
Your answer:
8:20:23
